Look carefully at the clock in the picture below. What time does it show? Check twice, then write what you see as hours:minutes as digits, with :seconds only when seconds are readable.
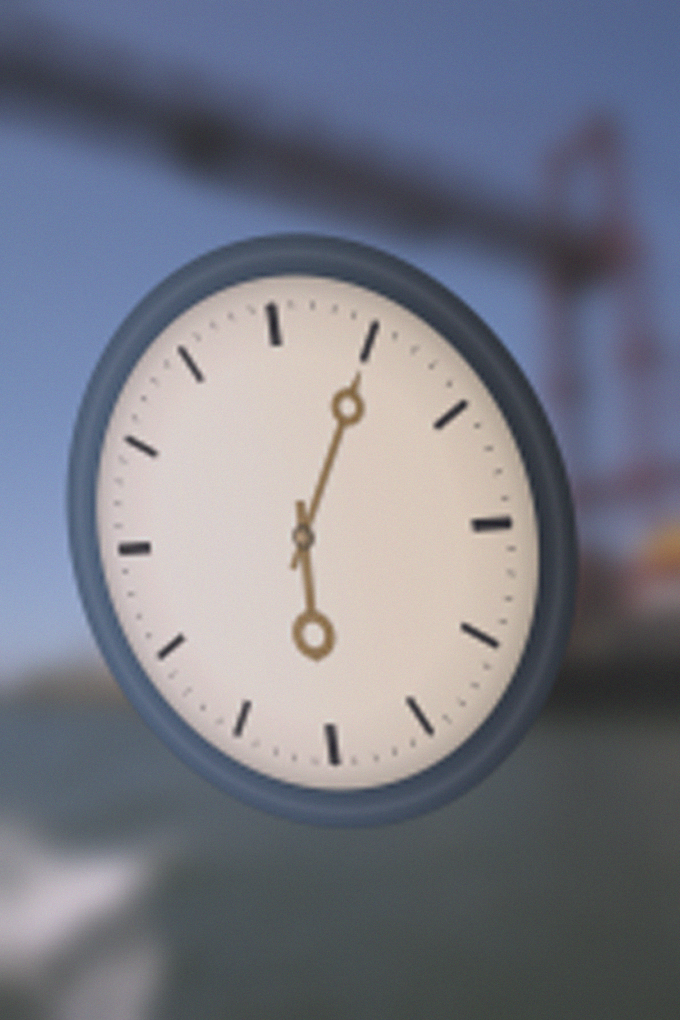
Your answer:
6:05
